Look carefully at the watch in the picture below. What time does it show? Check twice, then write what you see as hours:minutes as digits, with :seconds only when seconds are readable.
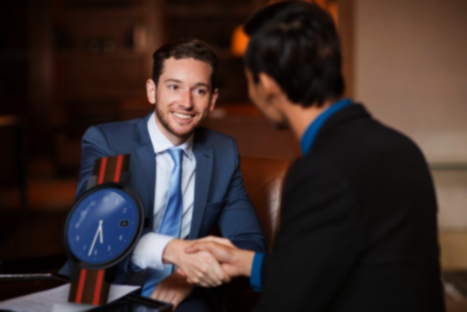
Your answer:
5:32
